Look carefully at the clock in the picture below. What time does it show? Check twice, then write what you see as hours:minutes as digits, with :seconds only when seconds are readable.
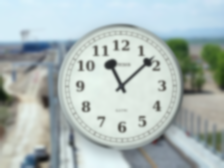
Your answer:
11:08
